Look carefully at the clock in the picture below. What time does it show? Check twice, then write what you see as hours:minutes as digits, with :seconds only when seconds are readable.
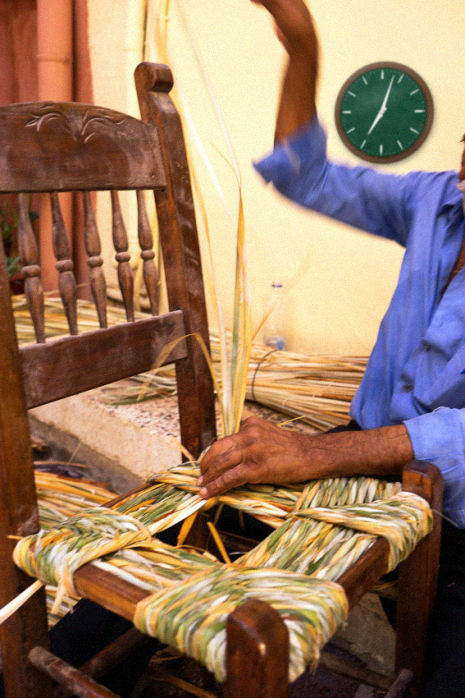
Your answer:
7:03
